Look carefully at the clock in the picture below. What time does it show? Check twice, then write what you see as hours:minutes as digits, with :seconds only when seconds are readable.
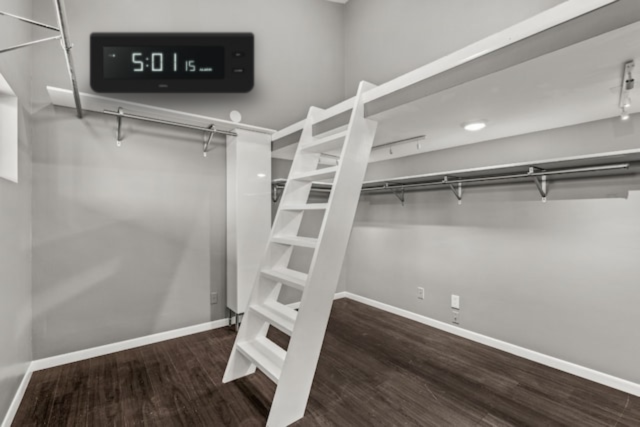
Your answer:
5:01
